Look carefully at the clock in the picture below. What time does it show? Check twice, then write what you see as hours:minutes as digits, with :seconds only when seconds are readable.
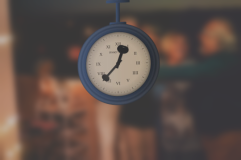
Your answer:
12:37
